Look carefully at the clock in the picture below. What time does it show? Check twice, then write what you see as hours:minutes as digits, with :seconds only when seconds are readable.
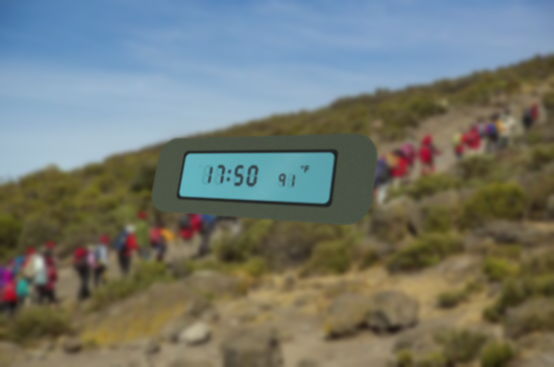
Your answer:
17:50
